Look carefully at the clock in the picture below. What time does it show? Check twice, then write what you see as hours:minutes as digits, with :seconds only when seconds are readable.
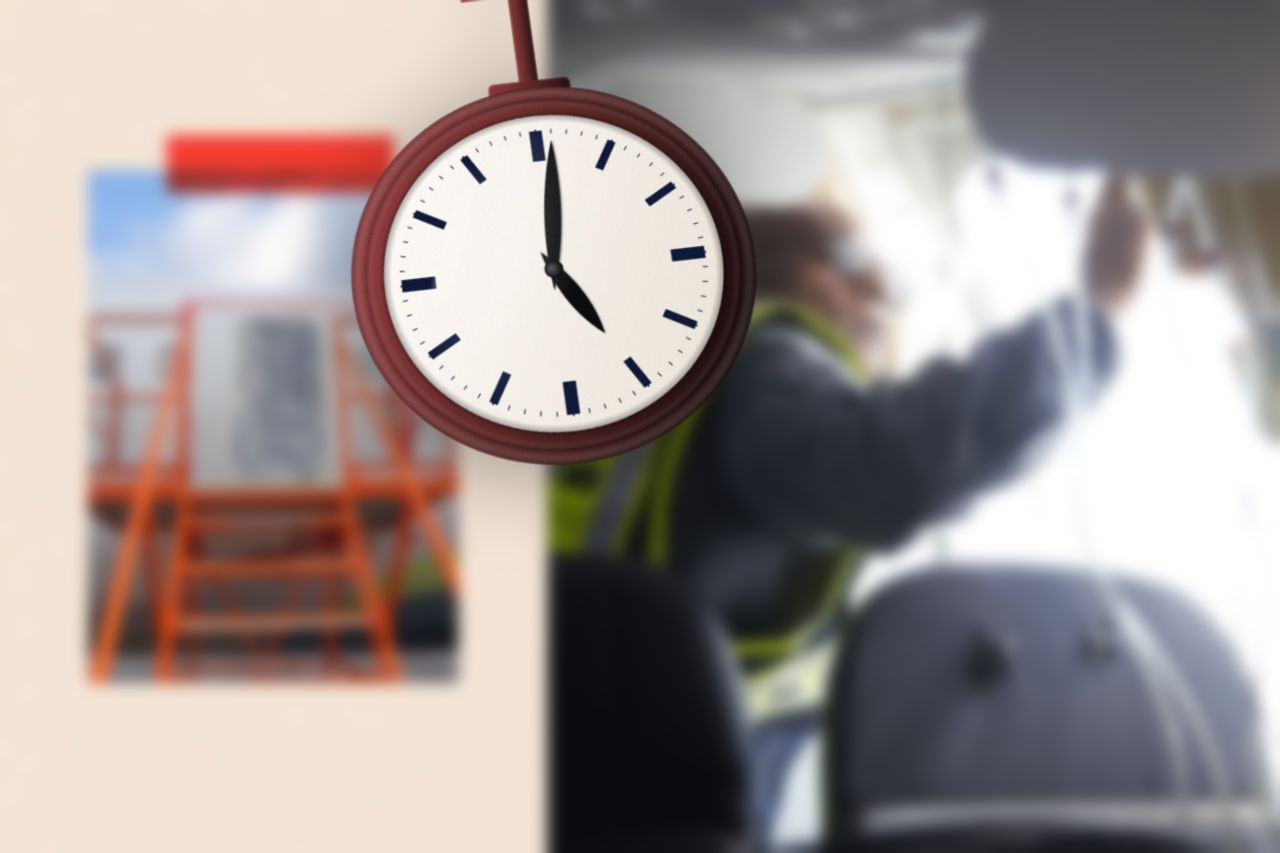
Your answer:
5:01
